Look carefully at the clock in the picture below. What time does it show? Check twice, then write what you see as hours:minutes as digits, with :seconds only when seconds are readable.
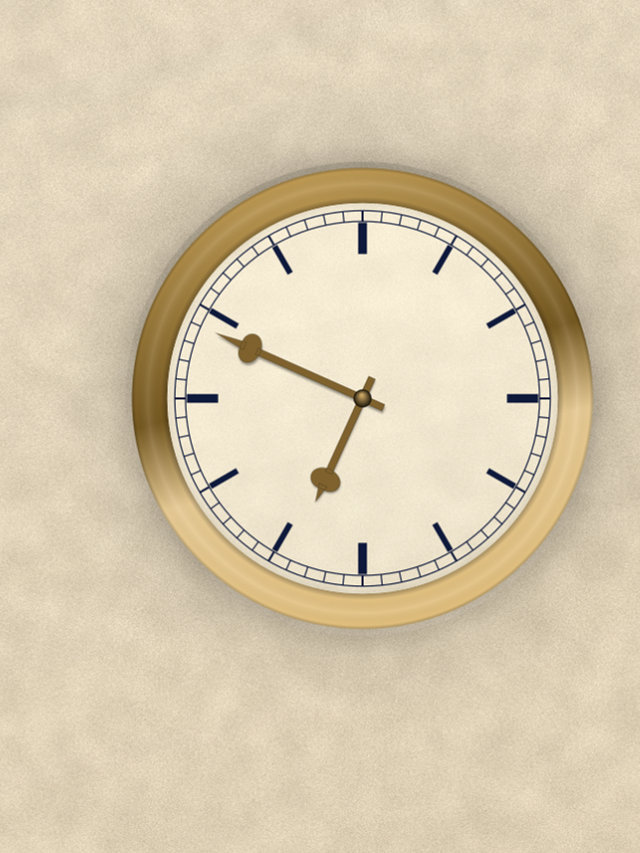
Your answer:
6:49
